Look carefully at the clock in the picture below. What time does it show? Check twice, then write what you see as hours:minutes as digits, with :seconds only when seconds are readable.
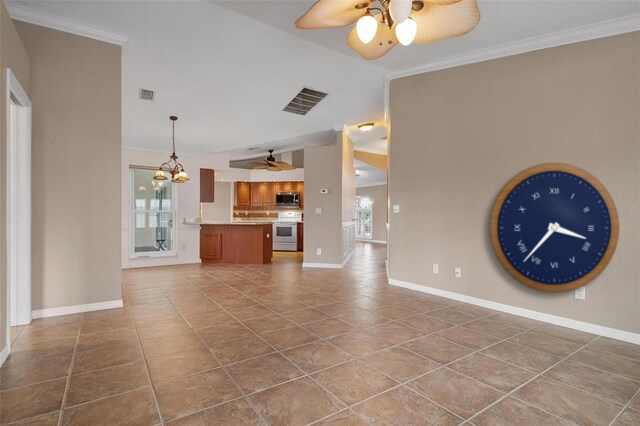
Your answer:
3:37
